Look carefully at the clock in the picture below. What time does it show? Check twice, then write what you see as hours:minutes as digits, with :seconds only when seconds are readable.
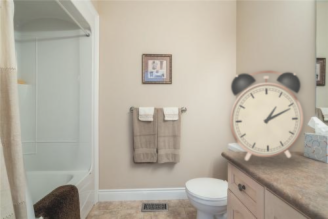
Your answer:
1:11
